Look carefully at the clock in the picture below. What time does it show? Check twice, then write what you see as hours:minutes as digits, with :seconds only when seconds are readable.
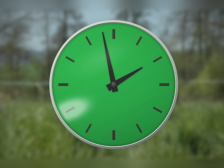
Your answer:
1:58
